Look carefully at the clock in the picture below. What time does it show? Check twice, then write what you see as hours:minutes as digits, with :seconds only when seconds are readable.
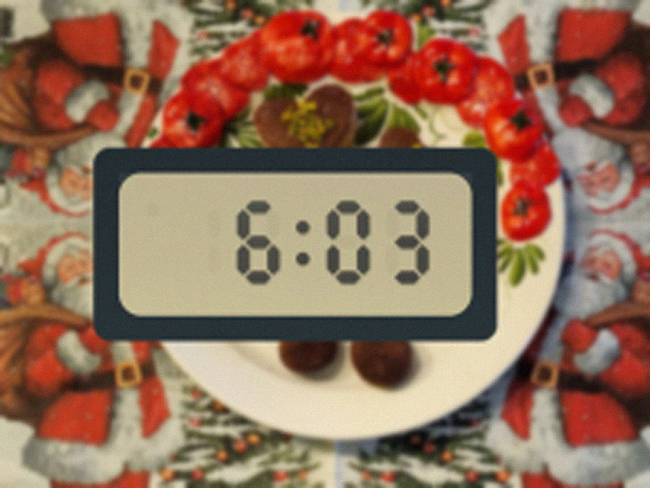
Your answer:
6:03
